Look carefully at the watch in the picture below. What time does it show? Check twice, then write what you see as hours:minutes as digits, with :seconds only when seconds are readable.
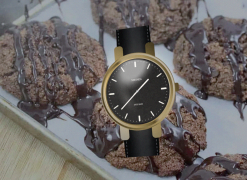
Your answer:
1:38
